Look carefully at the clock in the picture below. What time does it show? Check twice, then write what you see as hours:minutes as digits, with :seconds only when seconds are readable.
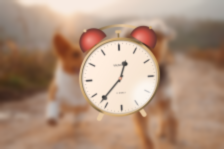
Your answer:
12:37
